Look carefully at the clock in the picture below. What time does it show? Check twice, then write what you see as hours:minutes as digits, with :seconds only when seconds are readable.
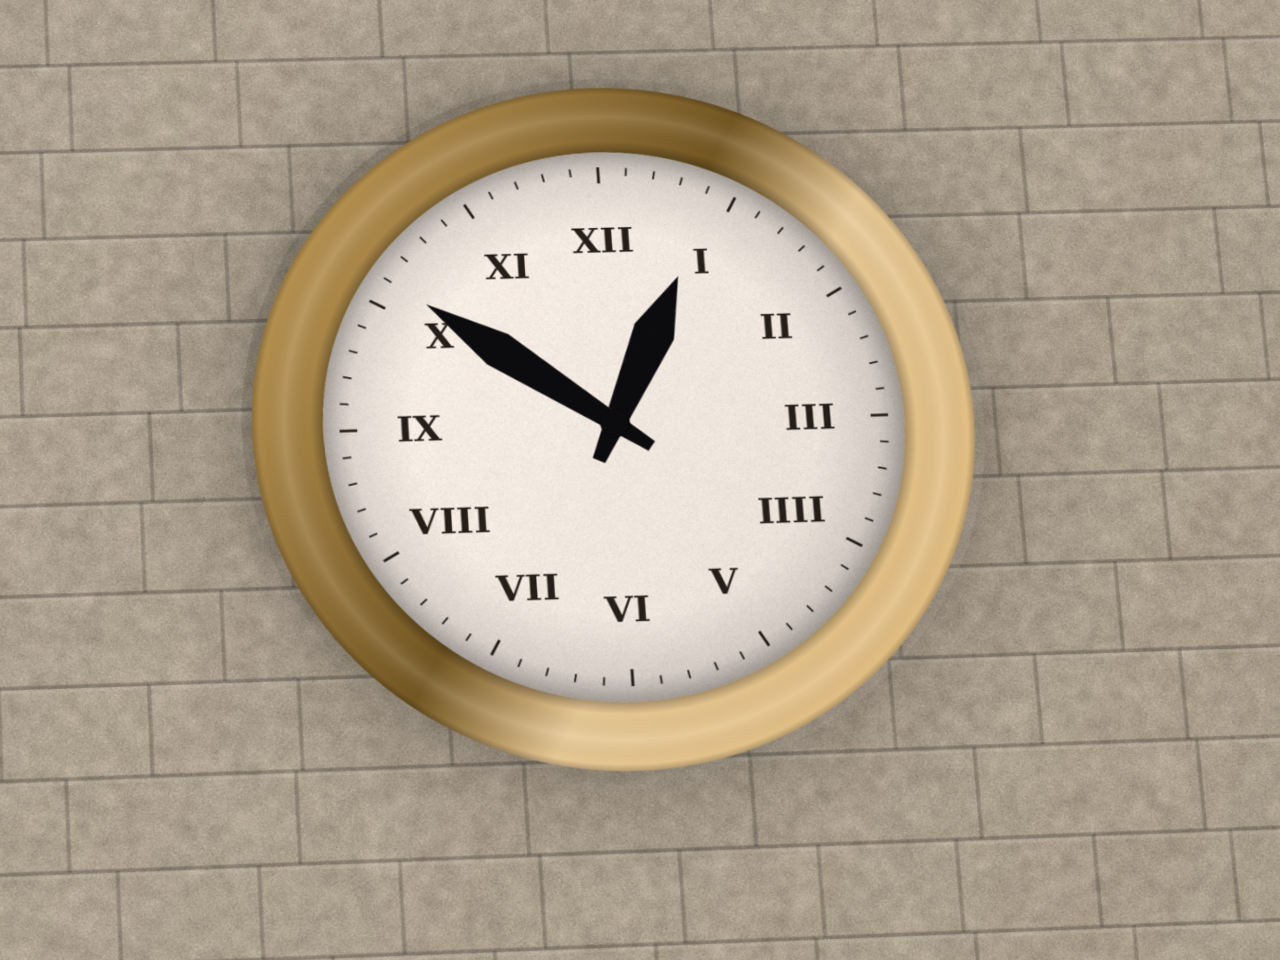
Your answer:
12:51
